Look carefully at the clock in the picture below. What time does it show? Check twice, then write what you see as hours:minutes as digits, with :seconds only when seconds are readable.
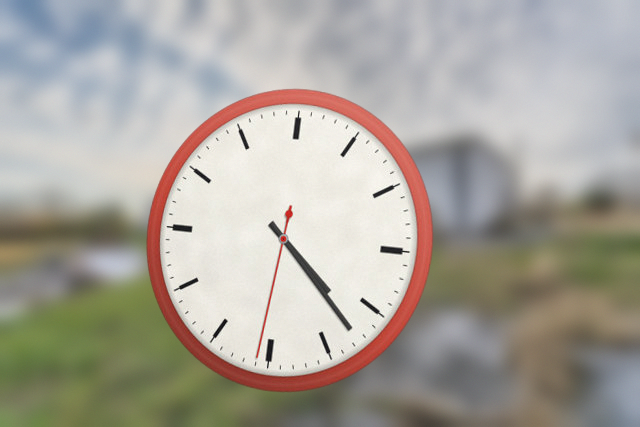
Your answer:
4:22:31
